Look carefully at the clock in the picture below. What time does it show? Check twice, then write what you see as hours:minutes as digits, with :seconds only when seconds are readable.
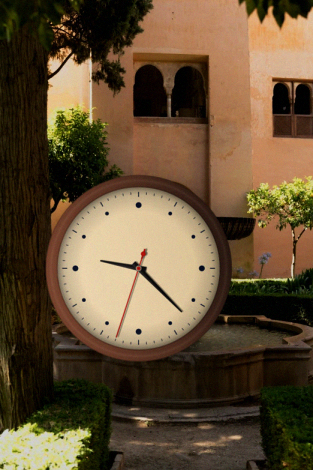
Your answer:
9:22:33
